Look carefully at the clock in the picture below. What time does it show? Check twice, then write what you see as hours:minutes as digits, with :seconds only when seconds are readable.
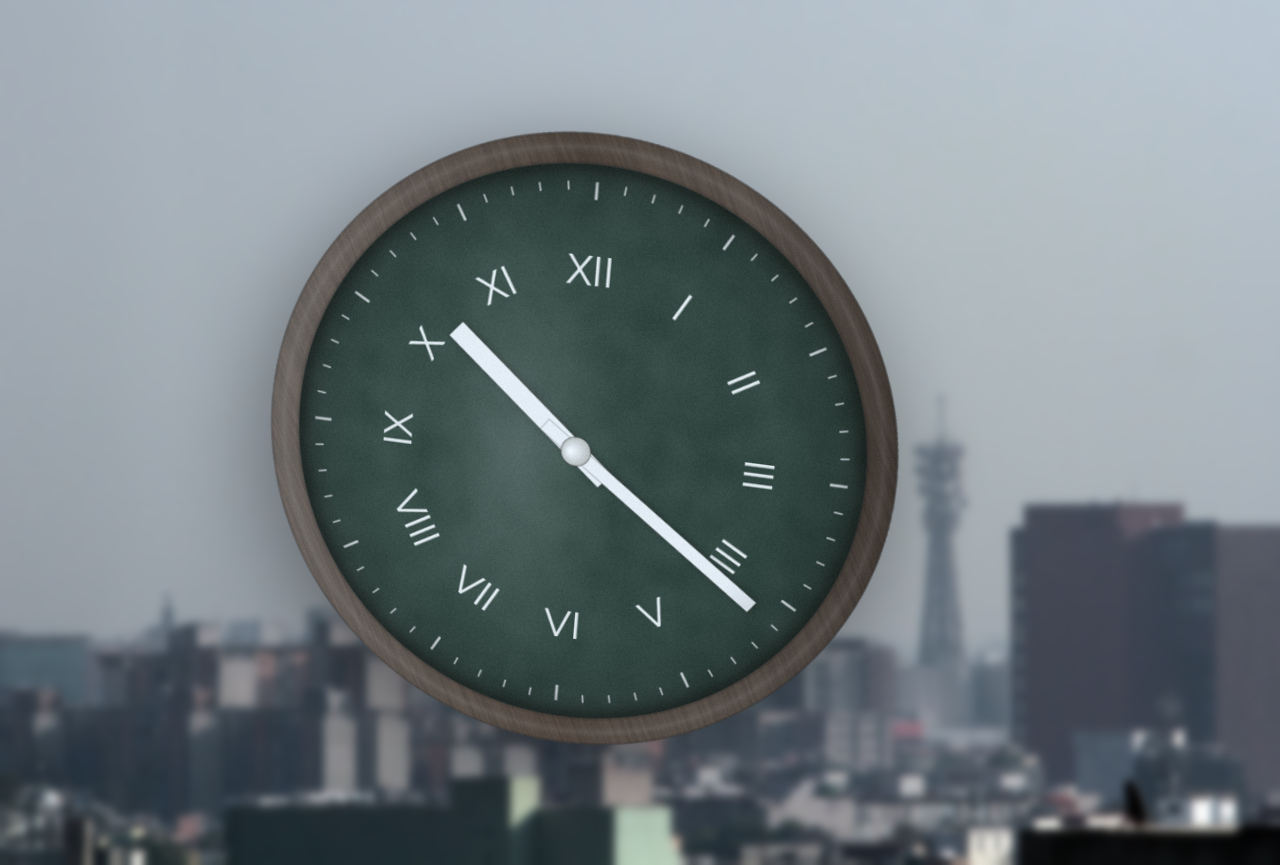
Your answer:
10:21
